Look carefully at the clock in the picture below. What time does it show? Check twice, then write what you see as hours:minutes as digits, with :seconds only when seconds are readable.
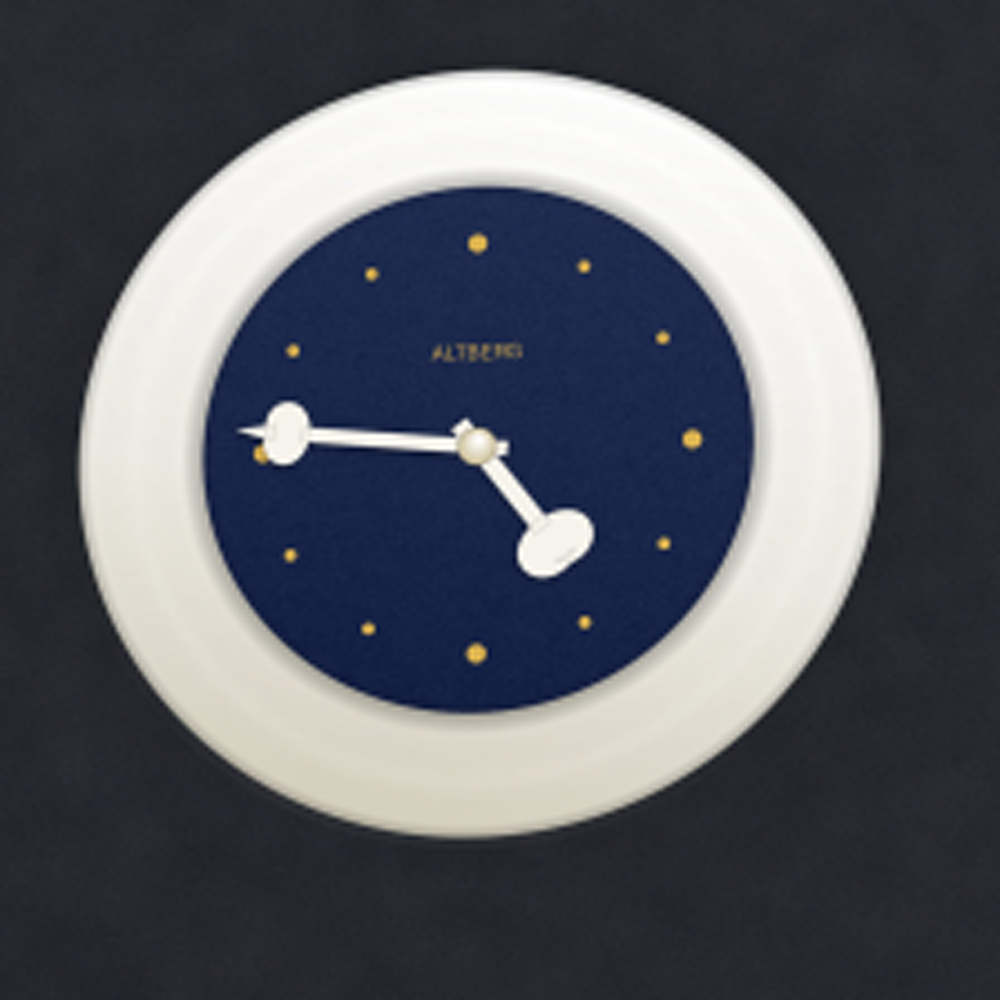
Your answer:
4:46
